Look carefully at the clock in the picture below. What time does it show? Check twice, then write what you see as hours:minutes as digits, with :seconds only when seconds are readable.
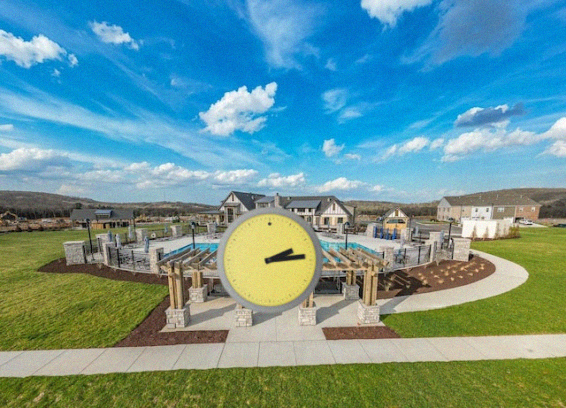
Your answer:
2:14
